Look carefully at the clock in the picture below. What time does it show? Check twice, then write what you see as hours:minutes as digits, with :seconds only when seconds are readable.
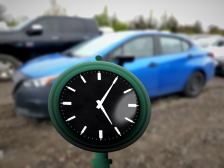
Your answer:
5:05
